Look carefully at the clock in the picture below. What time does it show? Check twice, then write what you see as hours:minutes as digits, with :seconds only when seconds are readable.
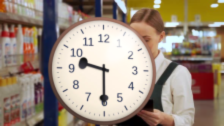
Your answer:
9:30
